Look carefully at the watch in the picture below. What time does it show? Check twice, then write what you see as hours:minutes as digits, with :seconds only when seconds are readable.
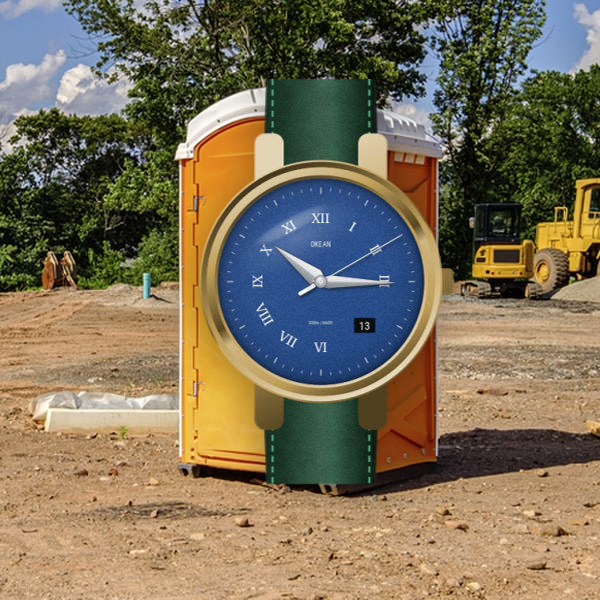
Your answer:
10:15:10
